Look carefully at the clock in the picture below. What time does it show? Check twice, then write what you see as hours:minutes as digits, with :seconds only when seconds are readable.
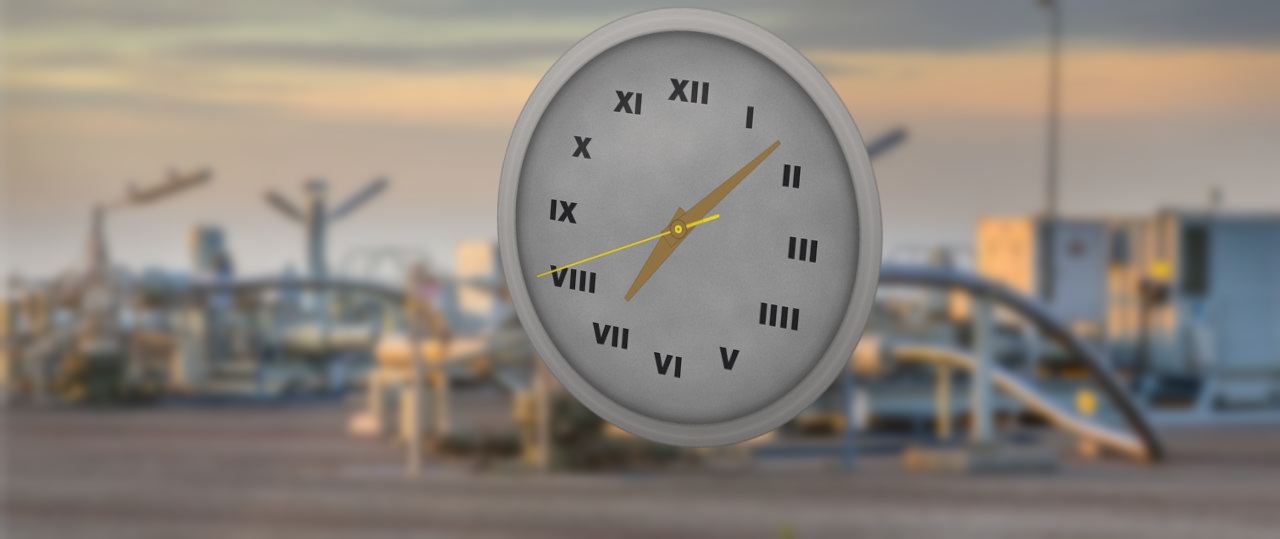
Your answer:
7:07:41
